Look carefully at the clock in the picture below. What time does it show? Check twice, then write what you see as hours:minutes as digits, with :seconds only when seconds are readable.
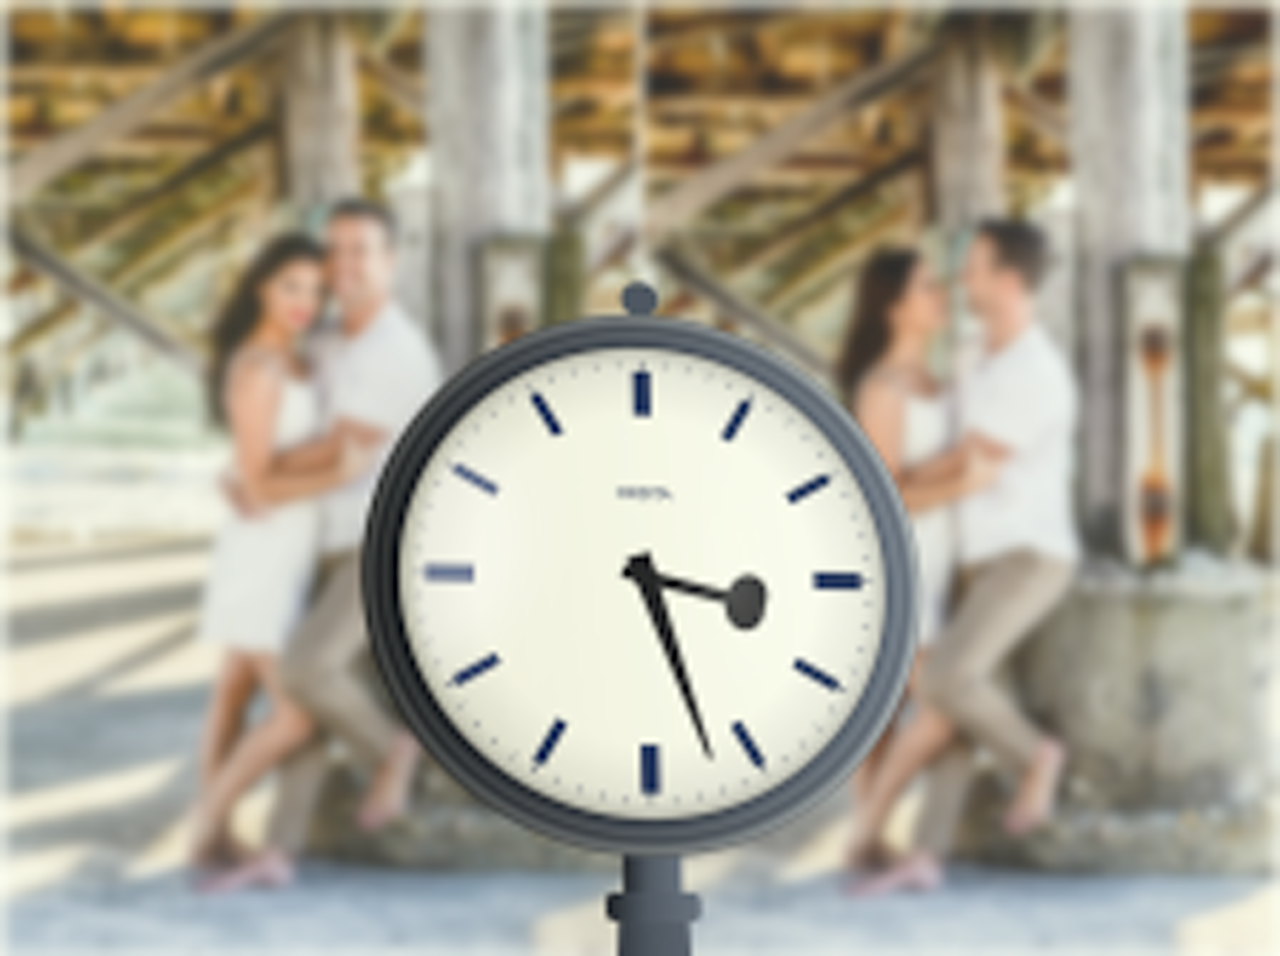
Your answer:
3:27
